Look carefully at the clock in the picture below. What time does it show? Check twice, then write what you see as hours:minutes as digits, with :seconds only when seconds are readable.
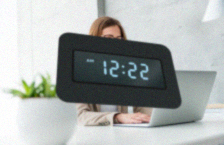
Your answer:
12:22
